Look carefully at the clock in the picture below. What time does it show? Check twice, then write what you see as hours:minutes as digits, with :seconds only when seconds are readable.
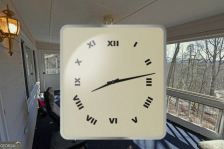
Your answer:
8:13
